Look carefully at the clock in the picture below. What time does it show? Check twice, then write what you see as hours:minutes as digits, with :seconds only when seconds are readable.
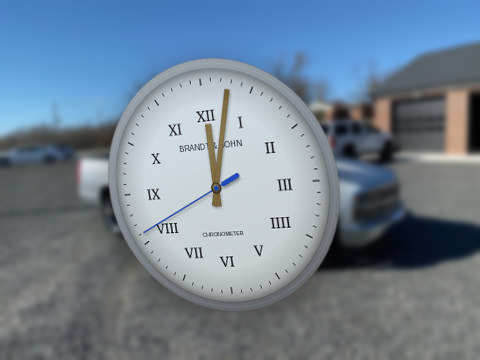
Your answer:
12:02:41
